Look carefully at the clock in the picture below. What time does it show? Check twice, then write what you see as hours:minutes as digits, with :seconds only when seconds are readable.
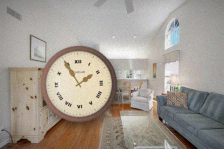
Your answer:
1:55
